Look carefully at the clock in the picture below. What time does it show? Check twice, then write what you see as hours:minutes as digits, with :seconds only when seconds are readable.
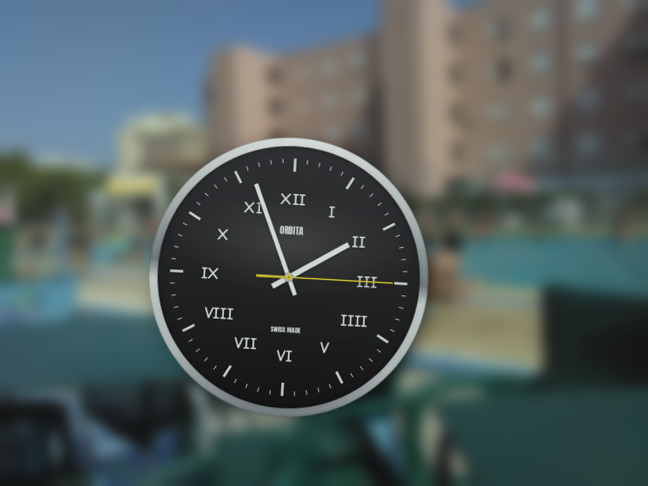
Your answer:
1:56:15
